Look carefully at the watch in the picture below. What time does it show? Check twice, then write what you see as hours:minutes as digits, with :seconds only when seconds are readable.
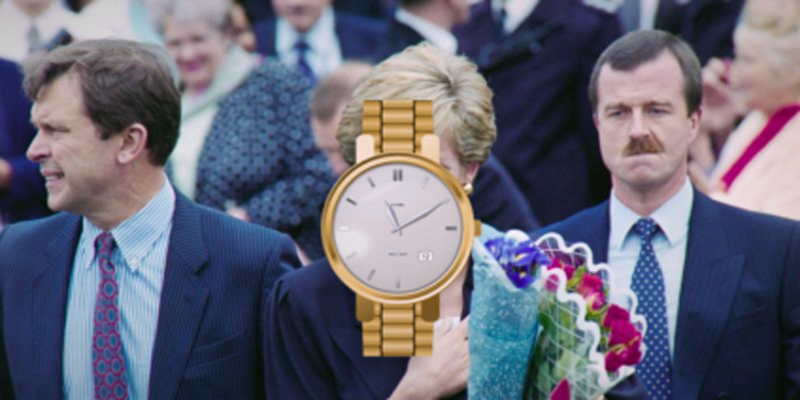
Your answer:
11:10
